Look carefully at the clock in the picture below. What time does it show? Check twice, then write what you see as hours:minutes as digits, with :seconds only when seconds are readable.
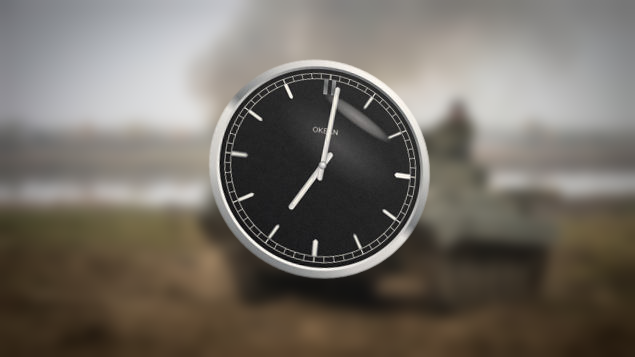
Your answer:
7:01
